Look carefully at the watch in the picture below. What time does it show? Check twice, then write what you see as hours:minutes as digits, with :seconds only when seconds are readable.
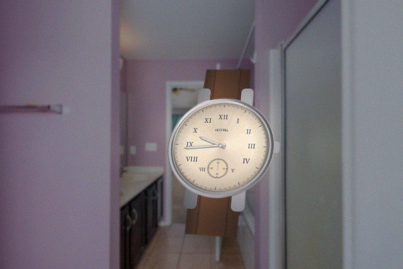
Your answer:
9:44
